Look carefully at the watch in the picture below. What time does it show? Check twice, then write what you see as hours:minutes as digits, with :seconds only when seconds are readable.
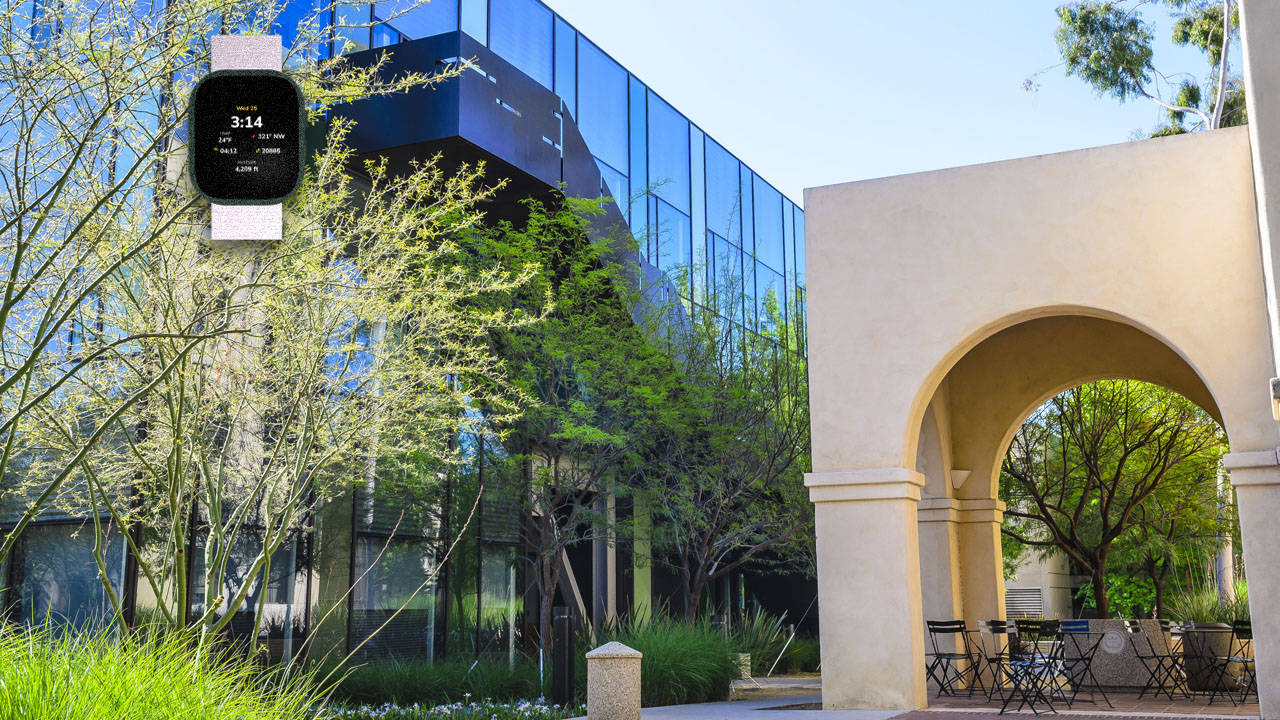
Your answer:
3:14
